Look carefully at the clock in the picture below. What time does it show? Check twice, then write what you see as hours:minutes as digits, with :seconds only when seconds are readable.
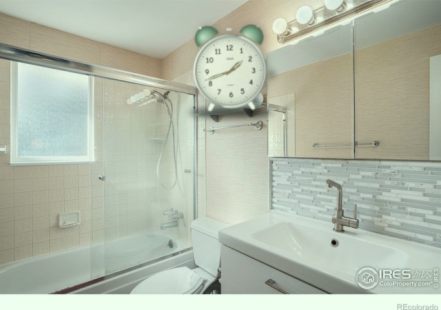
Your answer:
1:42
